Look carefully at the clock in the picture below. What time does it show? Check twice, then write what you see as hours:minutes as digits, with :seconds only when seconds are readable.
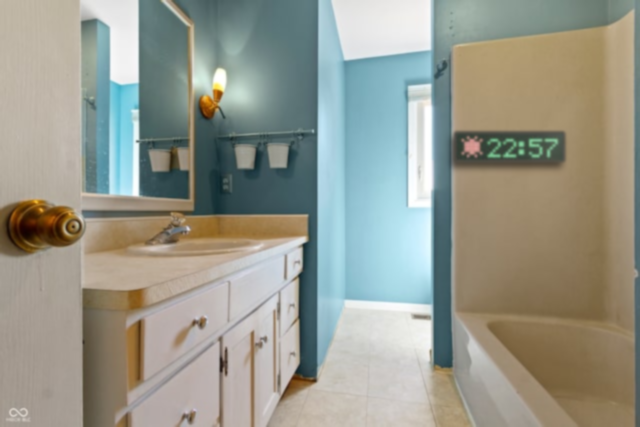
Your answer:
22:57
